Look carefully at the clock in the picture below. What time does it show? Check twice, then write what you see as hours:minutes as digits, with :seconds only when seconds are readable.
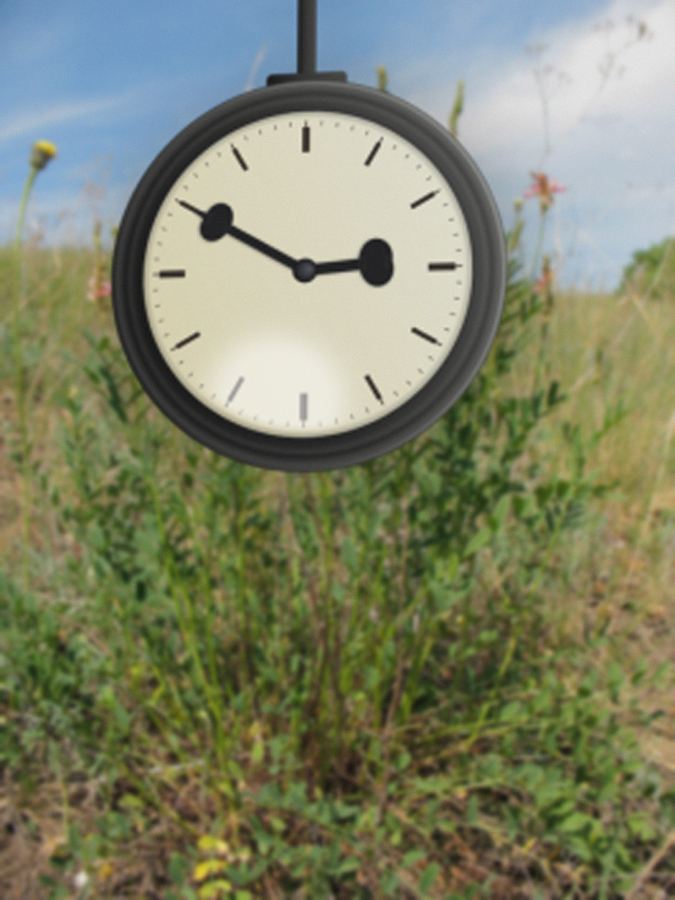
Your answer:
2:50
